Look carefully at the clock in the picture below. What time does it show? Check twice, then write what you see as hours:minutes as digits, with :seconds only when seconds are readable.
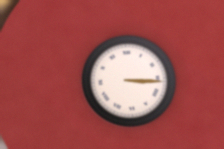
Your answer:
3:16
